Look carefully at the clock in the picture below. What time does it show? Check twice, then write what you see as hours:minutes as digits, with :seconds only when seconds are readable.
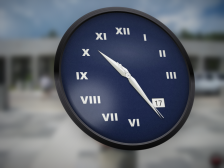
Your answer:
10:24:24
